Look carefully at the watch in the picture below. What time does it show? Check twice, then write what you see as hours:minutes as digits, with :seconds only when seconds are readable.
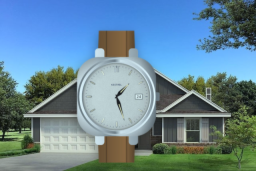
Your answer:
1:27
